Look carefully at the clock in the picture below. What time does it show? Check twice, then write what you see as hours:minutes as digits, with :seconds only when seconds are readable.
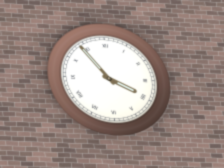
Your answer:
3:54
